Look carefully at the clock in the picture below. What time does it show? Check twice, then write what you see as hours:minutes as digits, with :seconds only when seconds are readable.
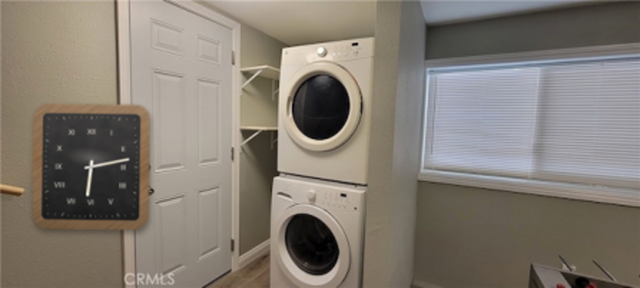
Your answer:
6:13
